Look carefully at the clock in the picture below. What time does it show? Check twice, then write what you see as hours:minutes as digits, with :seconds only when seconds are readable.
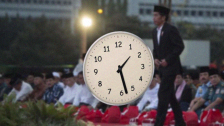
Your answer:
1:28
